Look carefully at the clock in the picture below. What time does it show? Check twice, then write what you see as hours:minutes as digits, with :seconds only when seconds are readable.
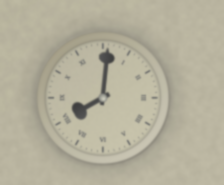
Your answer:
8:01
